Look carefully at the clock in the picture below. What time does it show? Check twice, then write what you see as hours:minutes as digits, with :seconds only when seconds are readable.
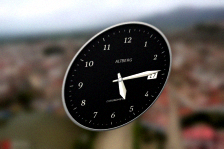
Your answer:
5:14
